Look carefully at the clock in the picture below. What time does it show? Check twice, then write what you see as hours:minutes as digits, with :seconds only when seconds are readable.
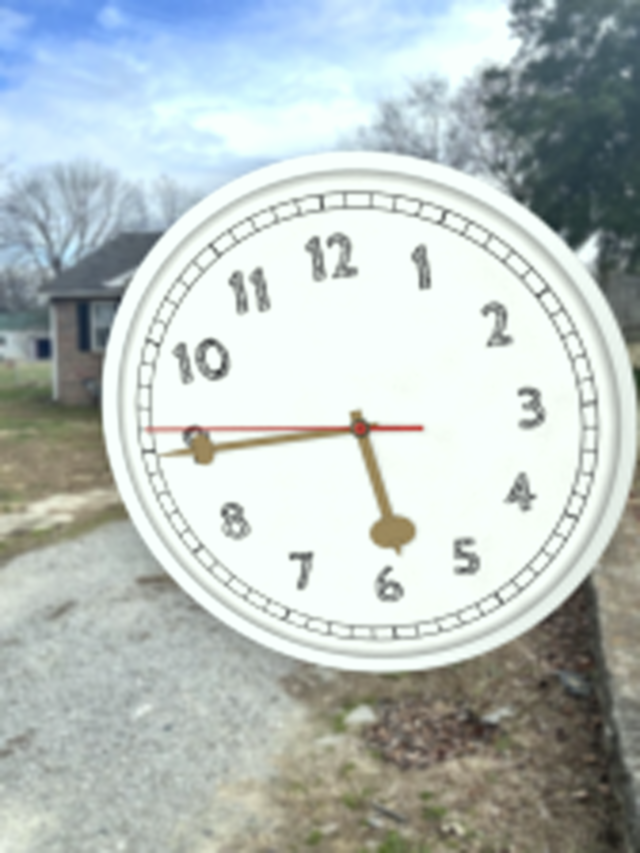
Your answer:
5:44:46
